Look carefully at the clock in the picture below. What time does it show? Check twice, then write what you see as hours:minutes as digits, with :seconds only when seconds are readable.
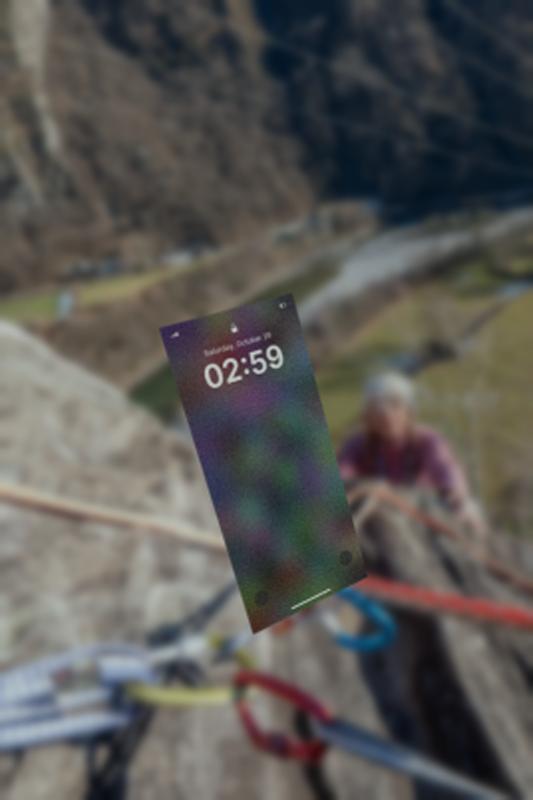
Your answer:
2:59
